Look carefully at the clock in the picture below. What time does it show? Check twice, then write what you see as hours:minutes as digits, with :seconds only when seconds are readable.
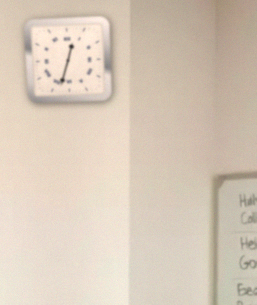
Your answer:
12:33
